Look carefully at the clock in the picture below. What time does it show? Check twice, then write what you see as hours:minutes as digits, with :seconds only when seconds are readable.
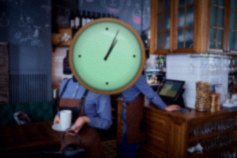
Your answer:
1:04
